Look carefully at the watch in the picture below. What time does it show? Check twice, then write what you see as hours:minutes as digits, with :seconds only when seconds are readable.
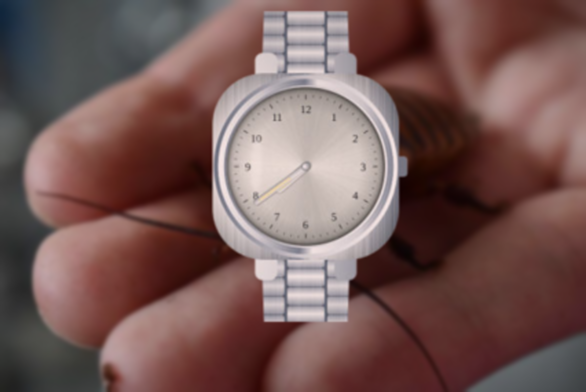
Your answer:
7:39
